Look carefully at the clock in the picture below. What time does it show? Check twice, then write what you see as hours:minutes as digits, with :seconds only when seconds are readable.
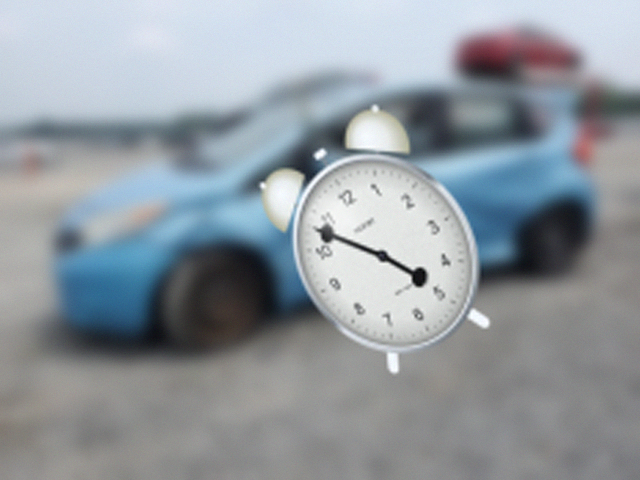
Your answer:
4:53
